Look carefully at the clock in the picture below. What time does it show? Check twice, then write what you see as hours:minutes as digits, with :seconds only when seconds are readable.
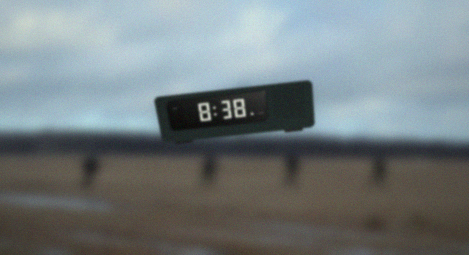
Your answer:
8:38
